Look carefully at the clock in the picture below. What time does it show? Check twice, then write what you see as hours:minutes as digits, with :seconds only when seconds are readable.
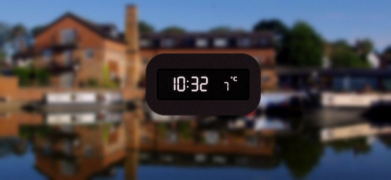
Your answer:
10:32
